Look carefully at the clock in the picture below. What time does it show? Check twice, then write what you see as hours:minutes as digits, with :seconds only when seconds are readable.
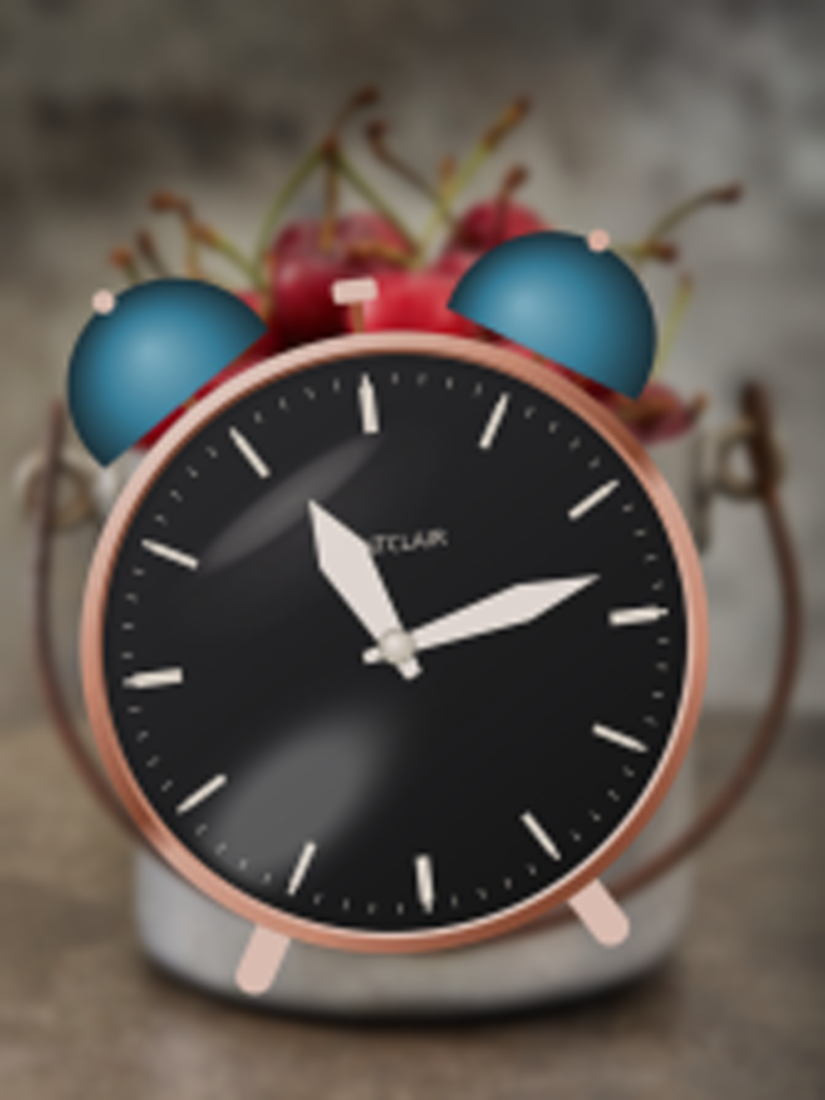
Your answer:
11:13
